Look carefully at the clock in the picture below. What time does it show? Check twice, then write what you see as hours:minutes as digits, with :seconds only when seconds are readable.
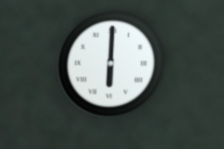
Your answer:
6:00
